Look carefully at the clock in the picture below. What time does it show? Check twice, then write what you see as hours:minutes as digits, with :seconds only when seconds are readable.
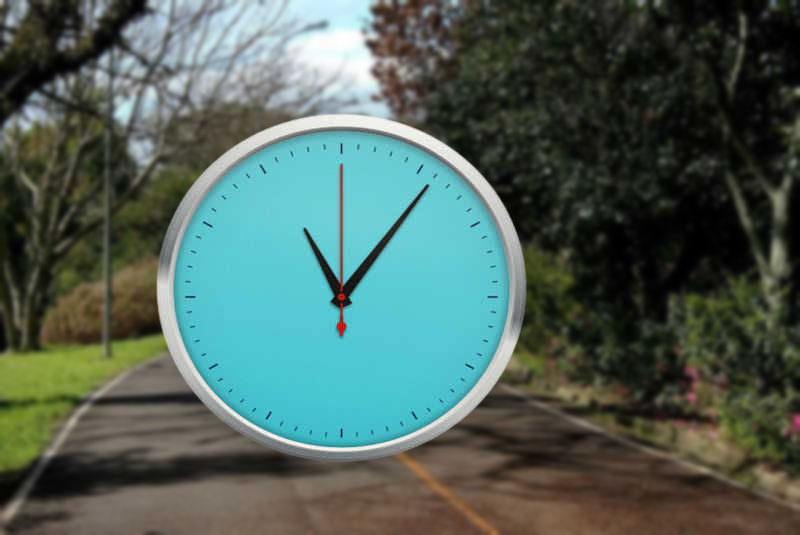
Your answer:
11:06:00
